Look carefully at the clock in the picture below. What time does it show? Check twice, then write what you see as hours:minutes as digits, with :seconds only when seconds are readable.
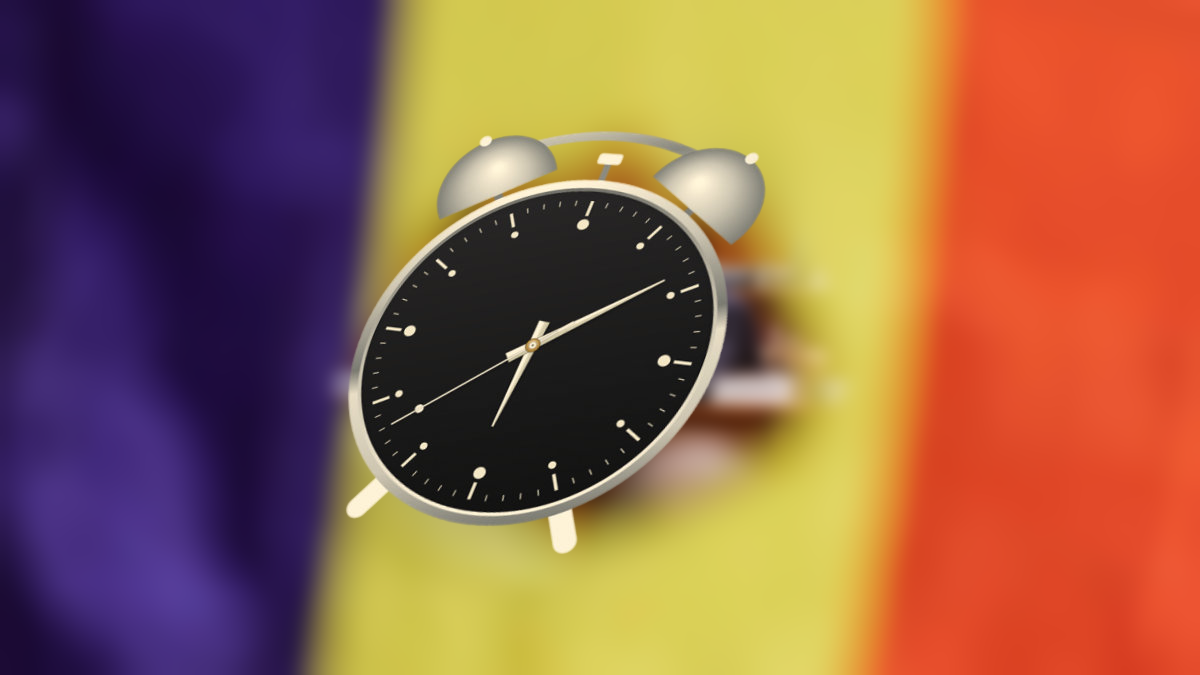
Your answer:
6:08:38
